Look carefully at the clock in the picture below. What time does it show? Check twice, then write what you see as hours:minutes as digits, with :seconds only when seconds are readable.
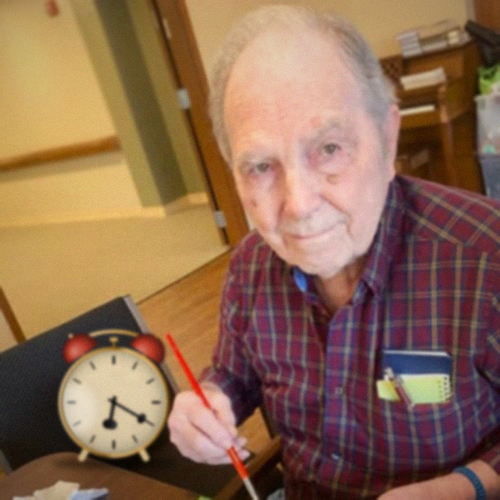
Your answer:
6:20
